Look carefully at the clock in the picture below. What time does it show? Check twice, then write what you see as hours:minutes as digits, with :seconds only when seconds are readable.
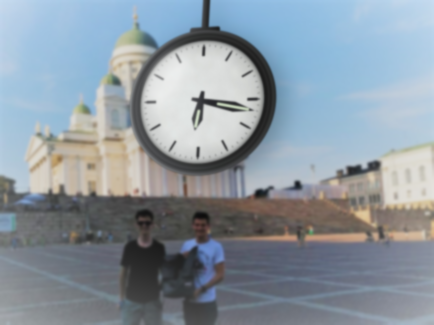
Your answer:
6:17
